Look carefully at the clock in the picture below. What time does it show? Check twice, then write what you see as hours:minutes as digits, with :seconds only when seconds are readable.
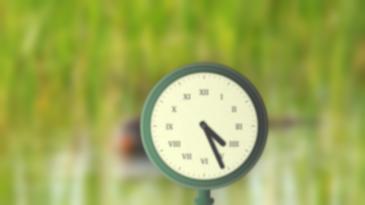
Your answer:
4:26
